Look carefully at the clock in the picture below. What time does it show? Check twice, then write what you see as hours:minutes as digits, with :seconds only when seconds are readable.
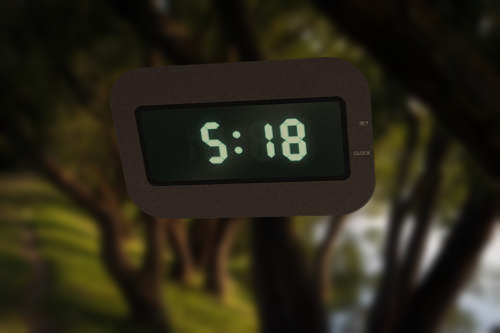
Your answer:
5:18
